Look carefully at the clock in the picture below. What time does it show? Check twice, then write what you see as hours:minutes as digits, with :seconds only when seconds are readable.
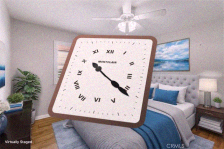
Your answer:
10:21
